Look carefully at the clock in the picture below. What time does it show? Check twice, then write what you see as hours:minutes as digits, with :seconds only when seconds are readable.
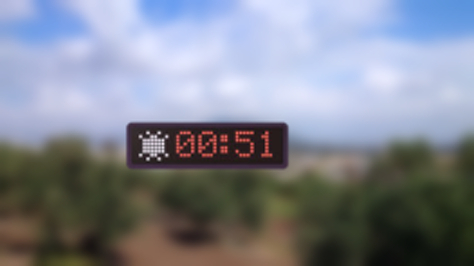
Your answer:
0:51
